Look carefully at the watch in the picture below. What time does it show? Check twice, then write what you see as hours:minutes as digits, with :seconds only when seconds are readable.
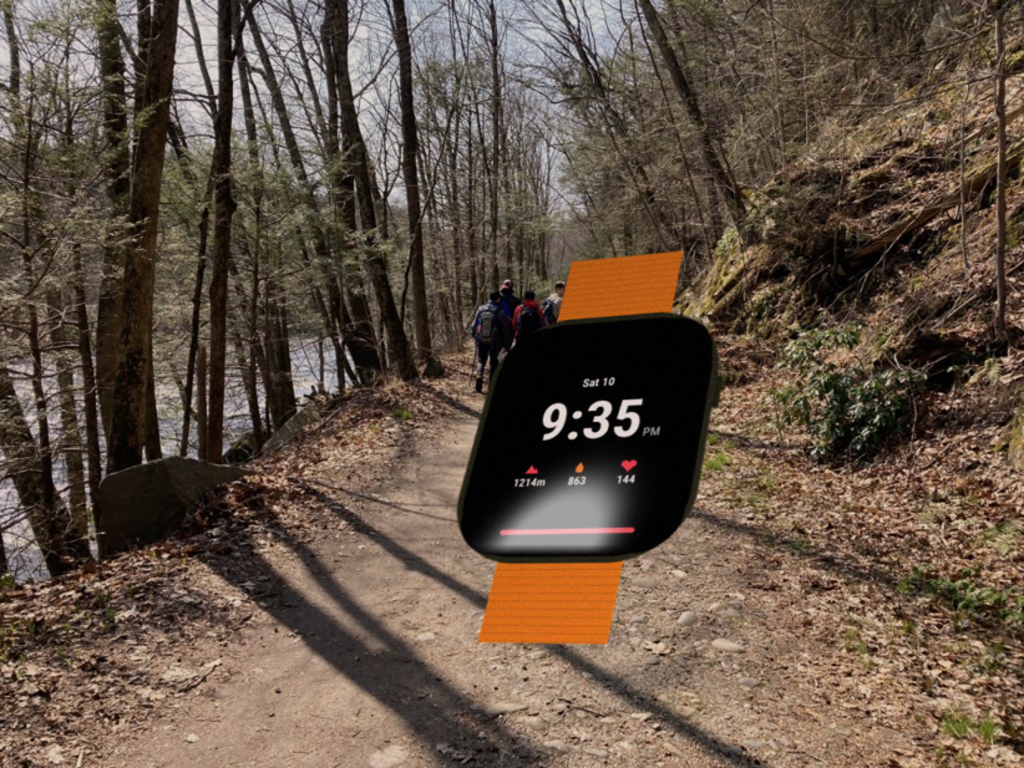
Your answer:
9:35
